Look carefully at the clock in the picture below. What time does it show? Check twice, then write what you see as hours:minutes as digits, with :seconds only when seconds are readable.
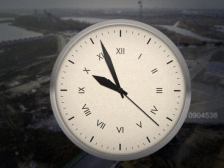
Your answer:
9:56:22
